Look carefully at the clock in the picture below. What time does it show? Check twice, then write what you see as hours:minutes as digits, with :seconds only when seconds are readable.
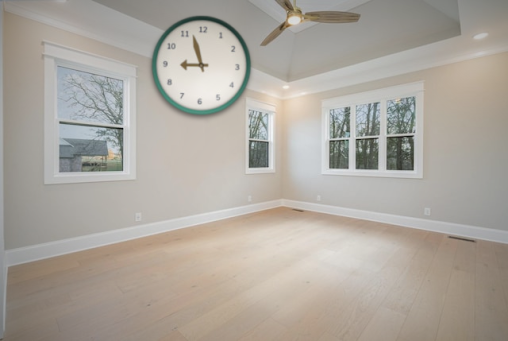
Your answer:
8:57
